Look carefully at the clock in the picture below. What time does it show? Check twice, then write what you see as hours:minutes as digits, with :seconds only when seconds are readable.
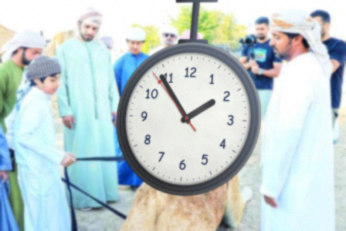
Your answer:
1:53:53
